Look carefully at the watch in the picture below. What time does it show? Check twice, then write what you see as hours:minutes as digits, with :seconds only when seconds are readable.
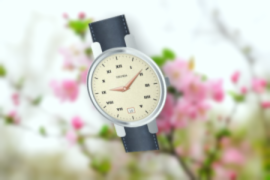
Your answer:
9:09
